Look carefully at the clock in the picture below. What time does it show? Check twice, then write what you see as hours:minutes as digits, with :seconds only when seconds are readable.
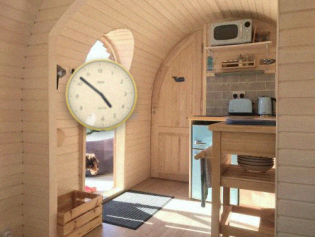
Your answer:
4:52
